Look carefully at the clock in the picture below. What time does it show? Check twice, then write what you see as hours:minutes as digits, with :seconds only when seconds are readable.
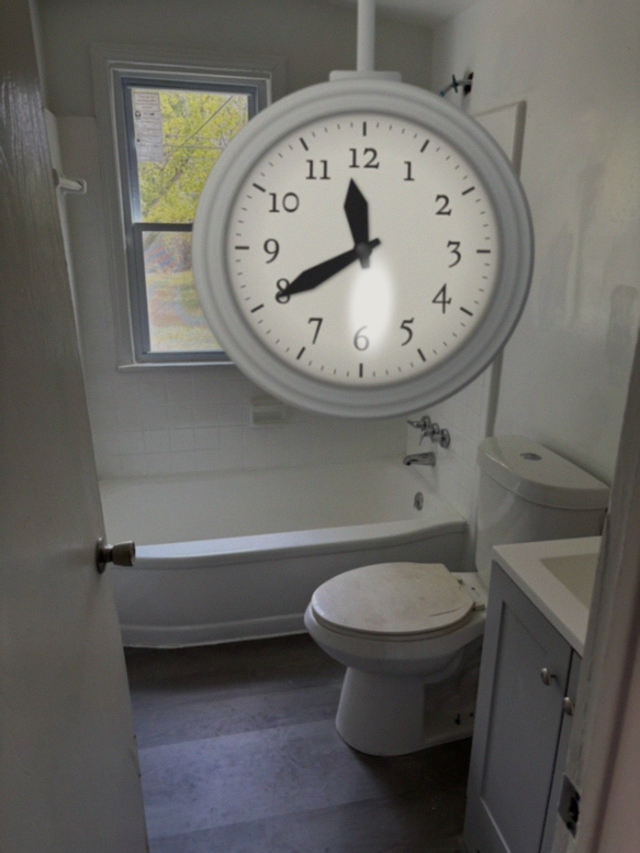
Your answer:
11:40
